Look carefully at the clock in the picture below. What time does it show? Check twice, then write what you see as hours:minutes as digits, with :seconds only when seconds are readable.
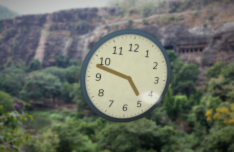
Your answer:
4:48
